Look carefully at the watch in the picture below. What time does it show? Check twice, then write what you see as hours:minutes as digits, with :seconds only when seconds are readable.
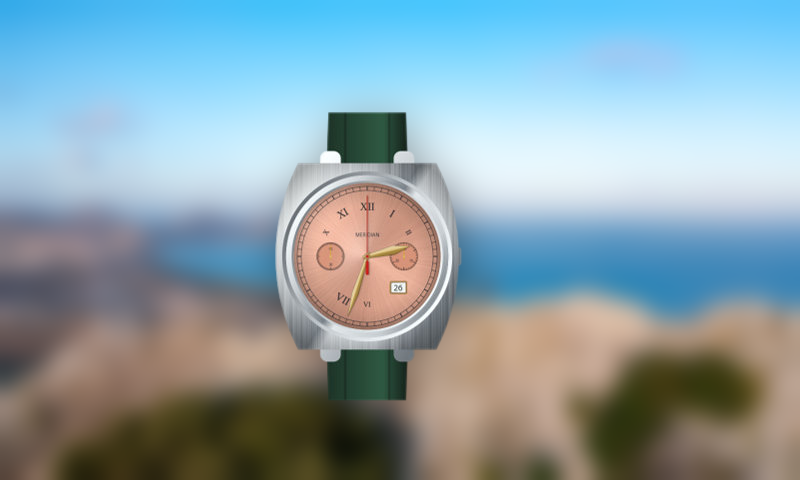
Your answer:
2:33
